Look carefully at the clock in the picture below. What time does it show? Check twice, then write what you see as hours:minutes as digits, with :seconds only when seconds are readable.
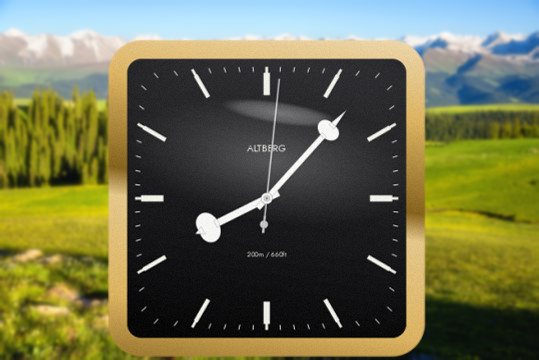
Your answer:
8:07:01
